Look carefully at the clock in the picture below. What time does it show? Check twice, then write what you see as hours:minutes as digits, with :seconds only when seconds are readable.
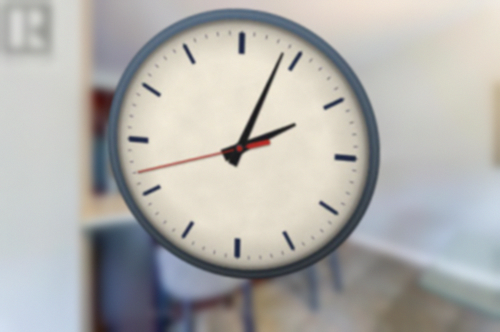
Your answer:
2:03:42
